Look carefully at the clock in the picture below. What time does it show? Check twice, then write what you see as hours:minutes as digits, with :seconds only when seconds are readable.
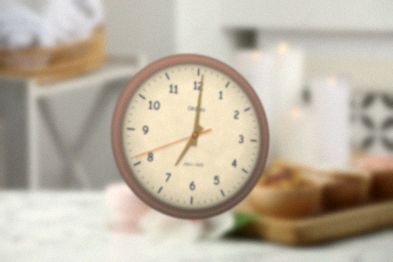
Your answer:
7:00:41
